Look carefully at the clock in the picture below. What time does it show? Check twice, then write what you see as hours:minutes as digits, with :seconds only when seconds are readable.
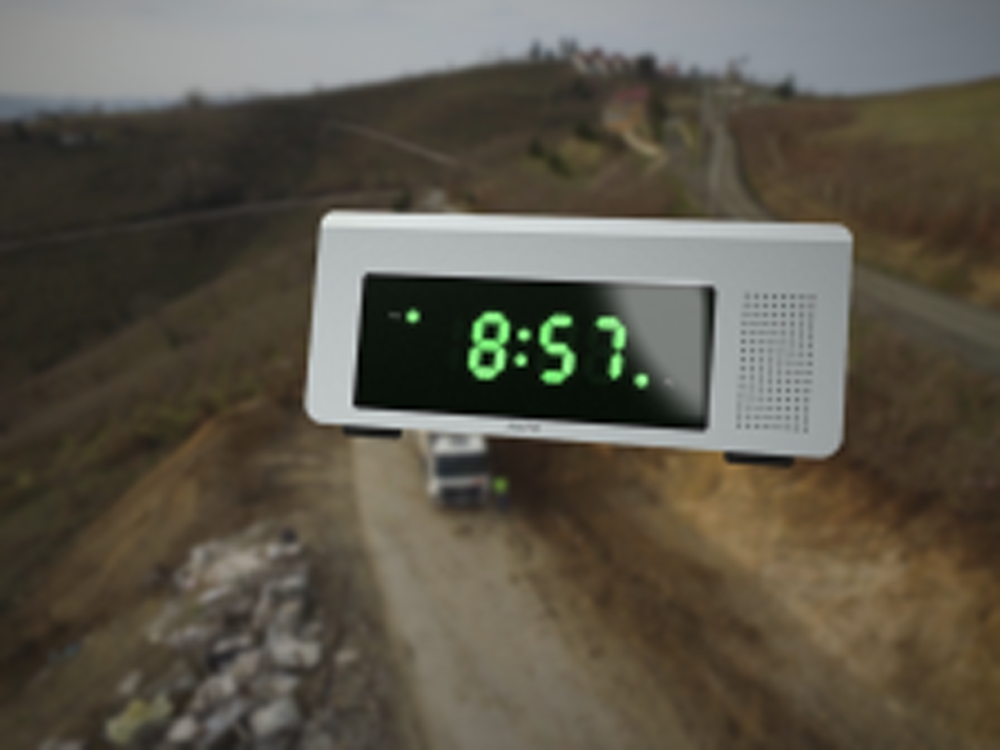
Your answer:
8:57
